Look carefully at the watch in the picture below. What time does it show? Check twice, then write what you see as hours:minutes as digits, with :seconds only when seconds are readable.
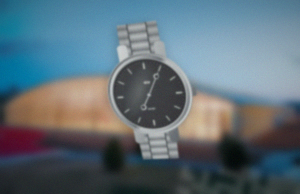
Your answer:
7:05
